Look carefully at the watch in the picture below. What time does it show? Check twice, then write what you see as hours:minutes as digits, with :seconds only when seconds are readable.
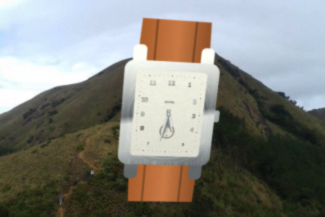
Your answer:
5:32
